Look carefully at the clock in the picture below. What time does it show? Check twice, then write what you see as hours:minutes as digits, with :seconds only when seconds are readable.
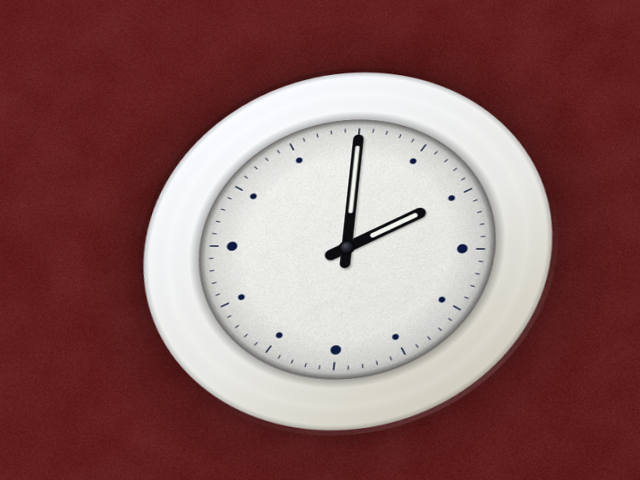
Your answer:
2:00
